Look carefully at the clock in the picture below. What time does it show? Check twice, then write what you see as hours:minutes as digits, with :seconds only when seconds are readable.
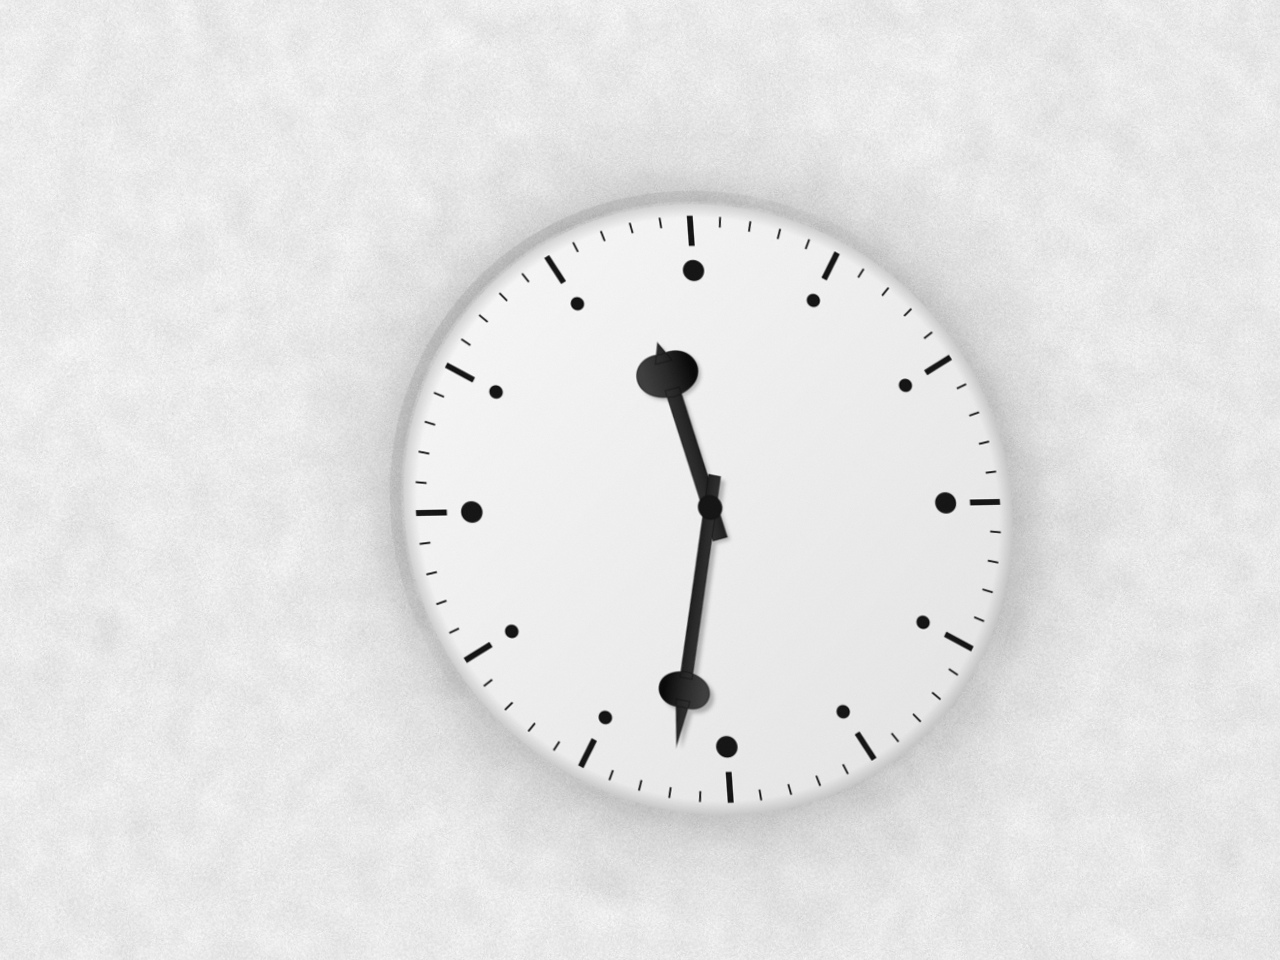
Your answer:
11:32
